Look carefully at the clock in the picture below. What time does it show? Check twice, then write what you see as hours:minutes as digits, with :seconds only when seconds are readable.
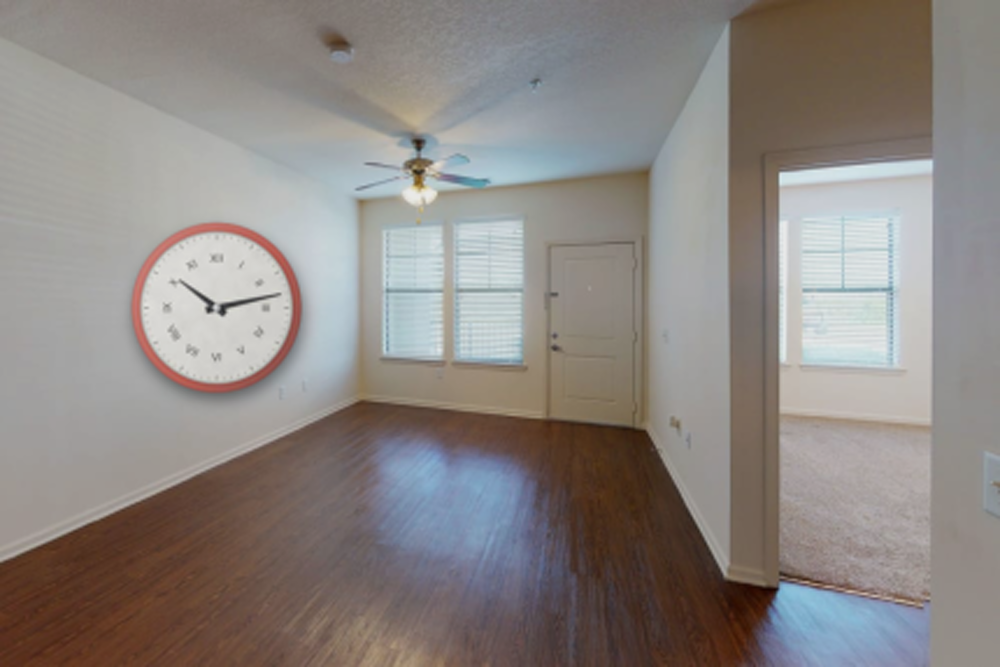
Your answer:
10:13
